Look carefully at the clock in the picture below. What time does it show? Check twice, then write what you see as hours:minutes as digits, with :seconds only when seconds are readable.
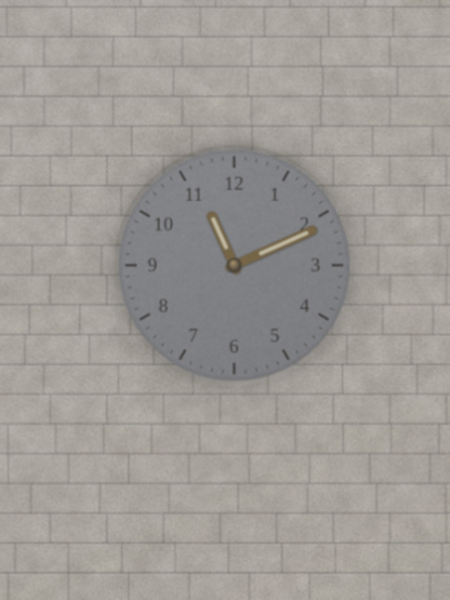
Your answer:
11:11
